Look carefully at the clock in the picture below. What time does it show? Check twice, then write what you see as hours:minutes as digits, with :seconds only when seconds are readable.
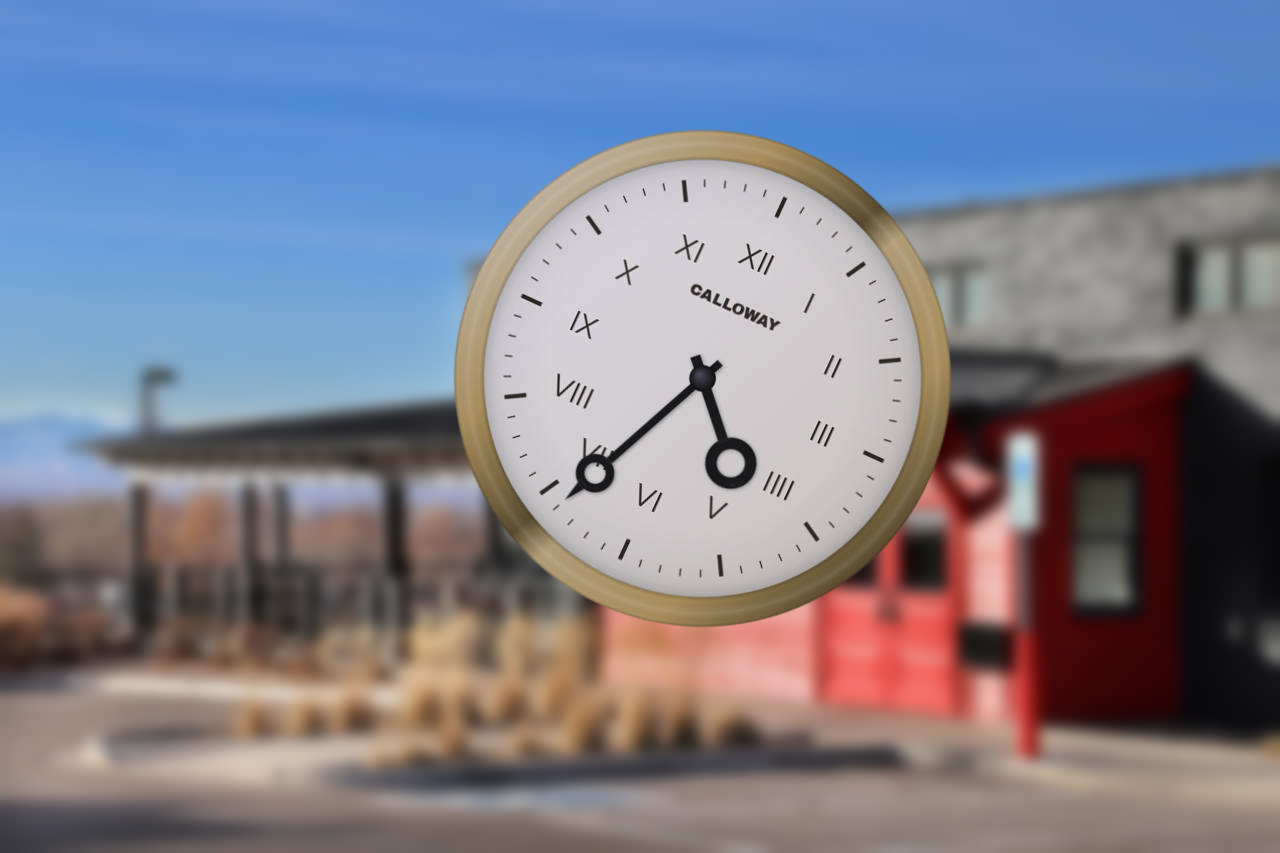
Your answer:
4:34
